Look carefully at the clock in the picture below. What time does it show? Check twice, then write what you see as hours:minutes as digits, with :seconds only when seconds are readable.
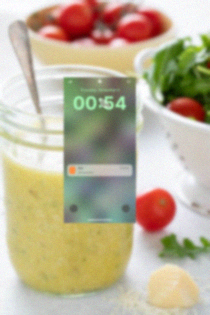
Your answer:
0:54
